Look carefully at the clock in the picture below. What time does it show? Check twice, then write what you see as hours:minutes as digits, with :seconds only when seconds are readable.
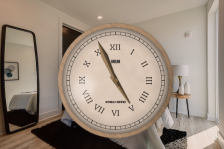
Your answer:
4:56
